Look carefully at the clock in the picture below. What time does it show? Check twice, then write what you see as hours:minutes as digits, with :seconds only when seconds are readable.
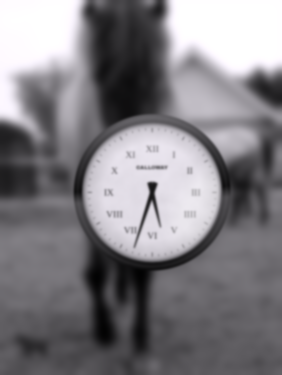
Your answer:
5:33
